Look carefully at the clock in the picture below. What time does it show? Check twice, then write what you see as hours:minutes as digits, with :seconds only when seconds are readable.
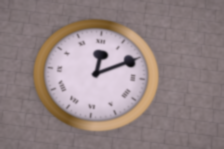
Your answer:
12:10
